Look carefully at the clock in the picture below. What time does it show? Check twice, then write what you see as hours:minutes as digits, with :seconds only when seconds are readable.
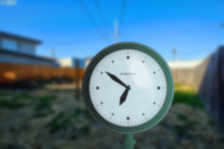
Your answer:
6:51
